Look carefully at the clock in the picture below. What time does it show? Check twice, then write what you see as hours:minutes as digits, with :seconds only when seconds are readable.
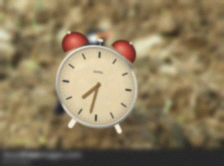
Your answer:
7:32
